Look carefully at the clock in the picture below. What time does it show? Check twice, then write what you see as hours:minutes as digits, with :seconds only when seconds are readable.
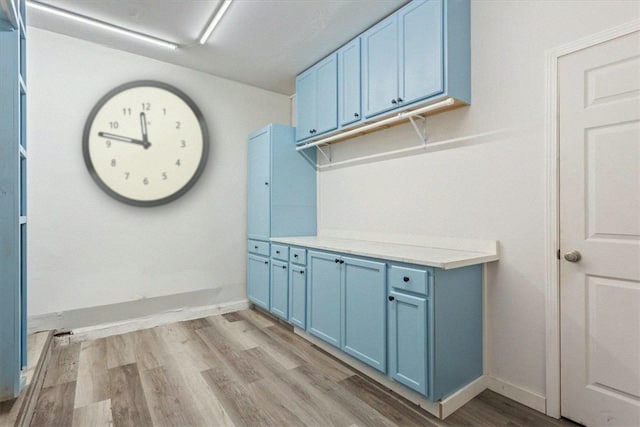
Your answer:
11:47
